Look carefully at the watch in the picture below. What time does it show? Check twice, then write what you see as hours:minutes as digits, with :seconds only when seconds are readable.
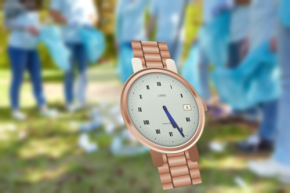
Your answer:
5:26
